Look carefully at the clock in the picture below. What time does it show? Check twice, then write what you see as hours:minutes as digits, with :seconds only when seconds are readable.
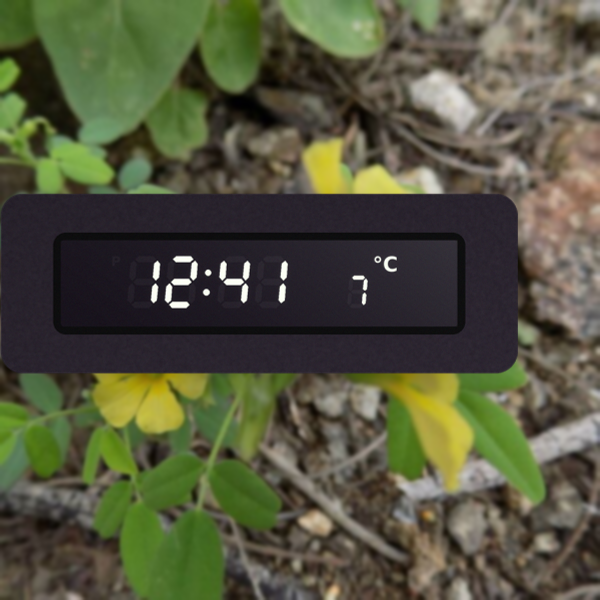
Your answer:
12:41
